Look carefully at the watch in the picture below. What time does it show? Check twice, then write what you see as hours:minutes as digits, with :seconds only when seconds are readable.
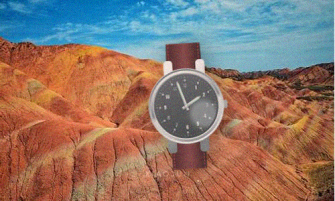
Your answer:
1:57
